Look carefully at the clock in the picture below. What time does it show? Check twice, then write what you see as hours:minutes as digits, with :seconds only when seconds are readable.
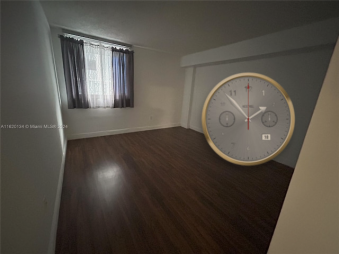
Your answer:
1:53
